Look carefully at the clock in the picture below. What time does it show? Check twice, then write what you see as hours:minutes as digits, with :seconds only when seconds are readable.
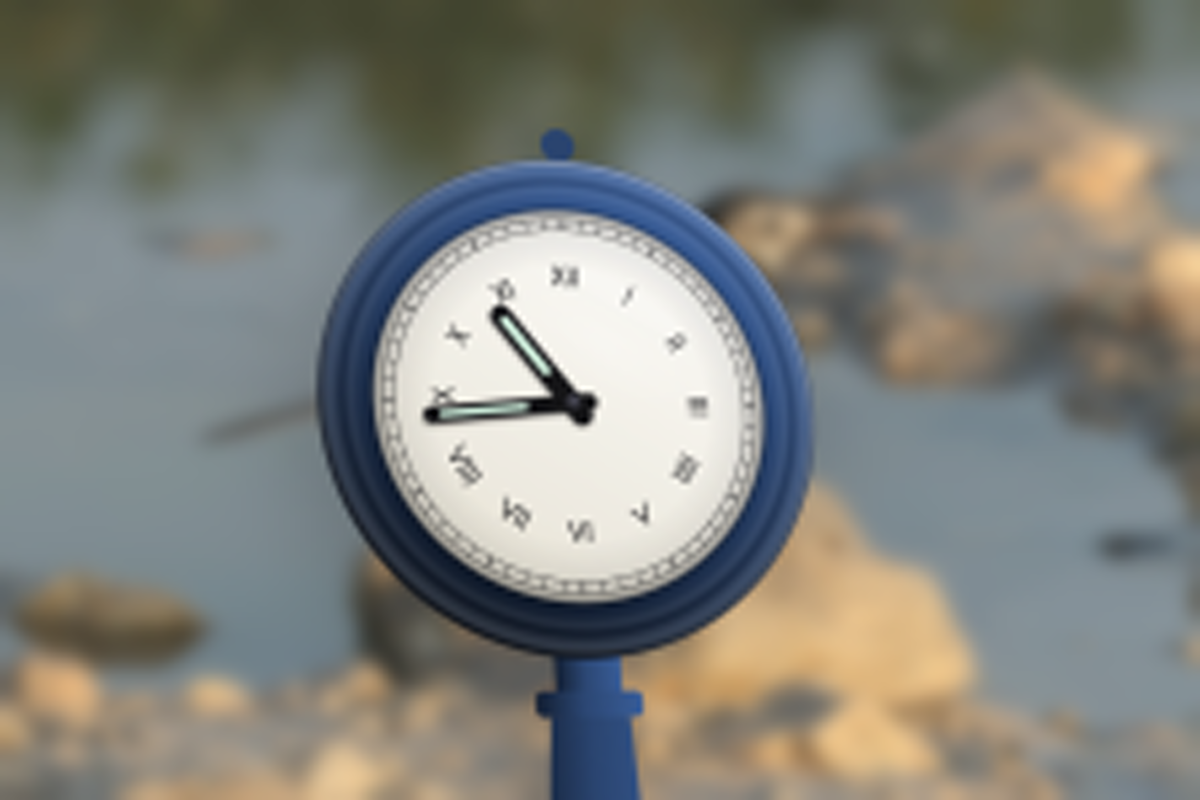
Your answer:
10:44
